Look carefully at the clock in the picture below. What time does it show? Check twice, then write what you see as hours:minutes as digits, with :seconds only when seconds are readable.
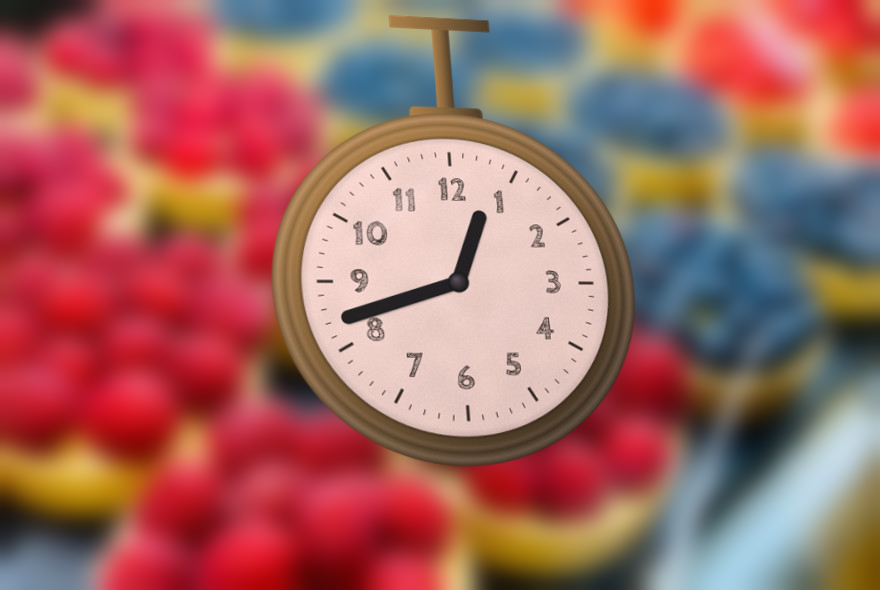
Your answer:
12:42
